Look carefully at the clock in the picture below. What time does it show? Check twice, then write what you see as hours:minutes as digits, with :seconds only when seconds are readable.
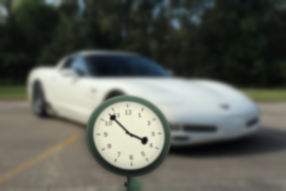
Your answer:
3:53
